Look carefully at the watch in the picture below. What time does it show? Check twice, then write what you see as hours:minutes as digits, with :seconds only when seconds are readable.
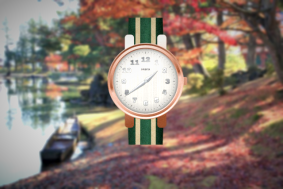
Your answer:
1:39
